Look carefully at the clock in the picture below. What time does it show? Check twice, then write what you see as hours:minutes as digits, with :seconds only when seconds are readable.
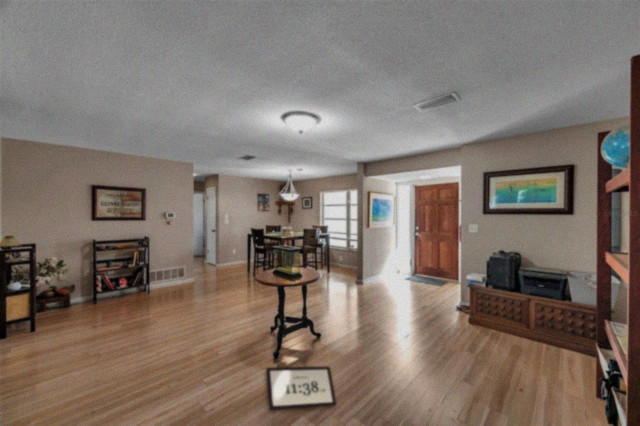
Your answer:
11:38
